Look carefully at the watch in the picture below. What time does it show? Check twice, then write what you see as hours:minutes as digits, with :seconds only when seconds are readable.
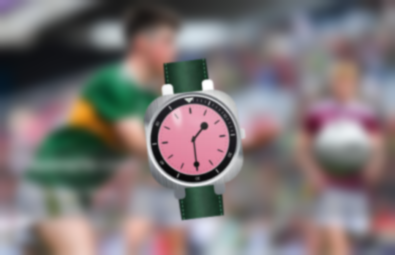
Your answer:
1:30
